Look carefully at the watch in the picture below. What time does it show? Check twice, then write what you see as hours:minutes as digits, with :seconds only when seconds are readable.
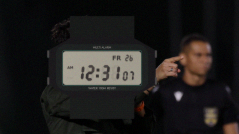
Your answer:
12:31:07
